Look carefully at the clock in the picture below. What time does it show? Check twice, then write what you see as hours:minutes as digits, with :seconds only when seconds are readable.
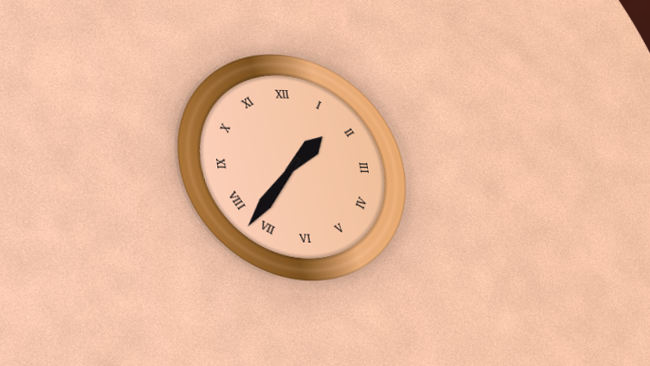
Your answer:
1:37
